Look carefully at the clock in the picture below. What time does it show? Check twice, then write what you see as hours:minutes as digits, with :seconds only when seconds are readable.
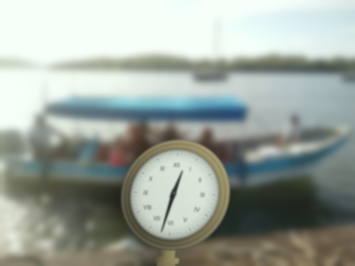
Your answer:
12:32
